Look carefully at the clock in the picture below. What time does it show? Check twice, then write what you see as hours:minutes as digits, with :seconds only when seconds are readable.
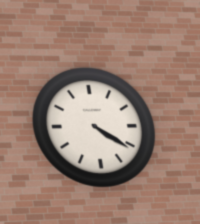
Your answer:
4:21
